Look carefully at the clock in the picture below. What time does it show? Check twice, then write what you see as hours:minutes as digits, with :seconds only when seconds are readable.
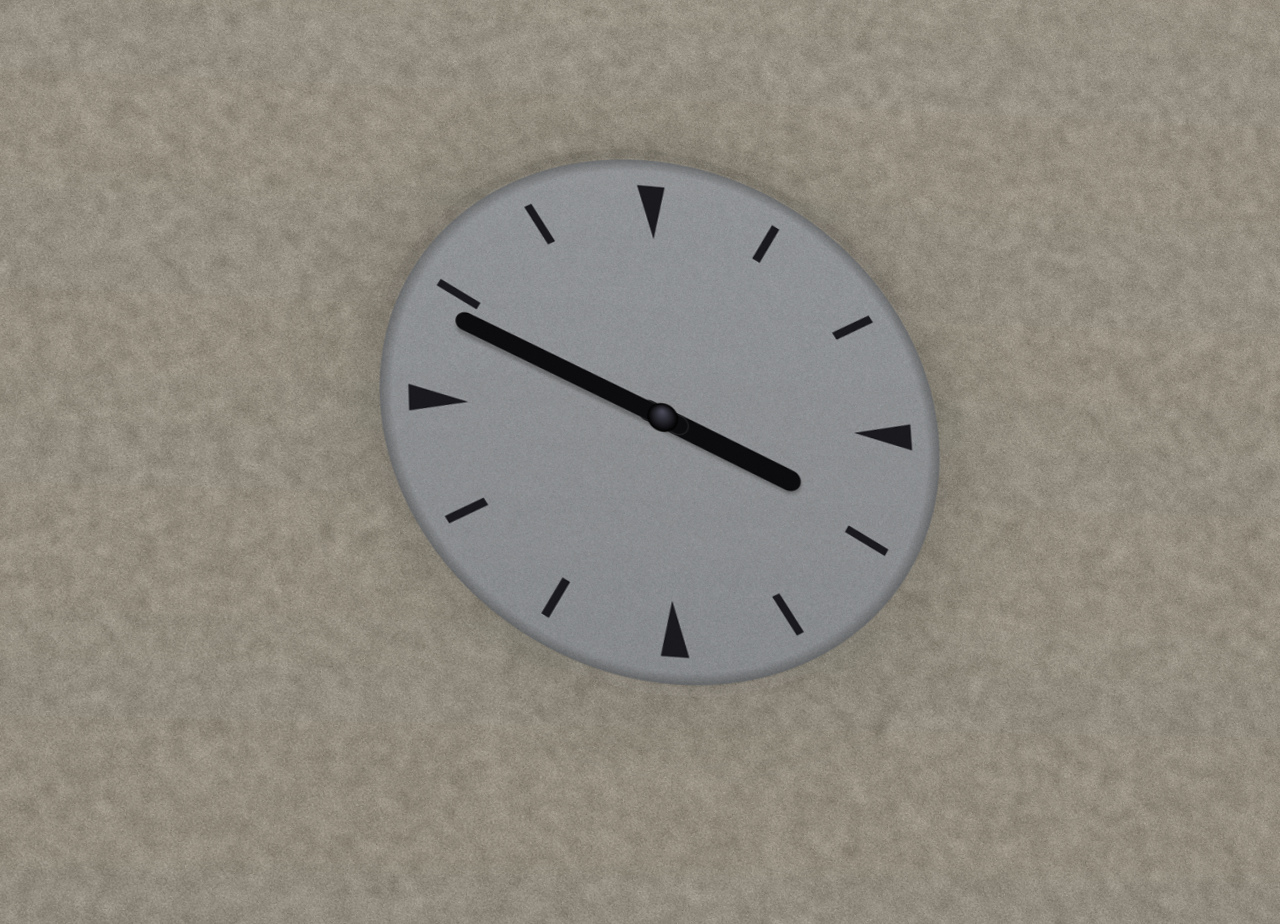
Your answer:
3:49
